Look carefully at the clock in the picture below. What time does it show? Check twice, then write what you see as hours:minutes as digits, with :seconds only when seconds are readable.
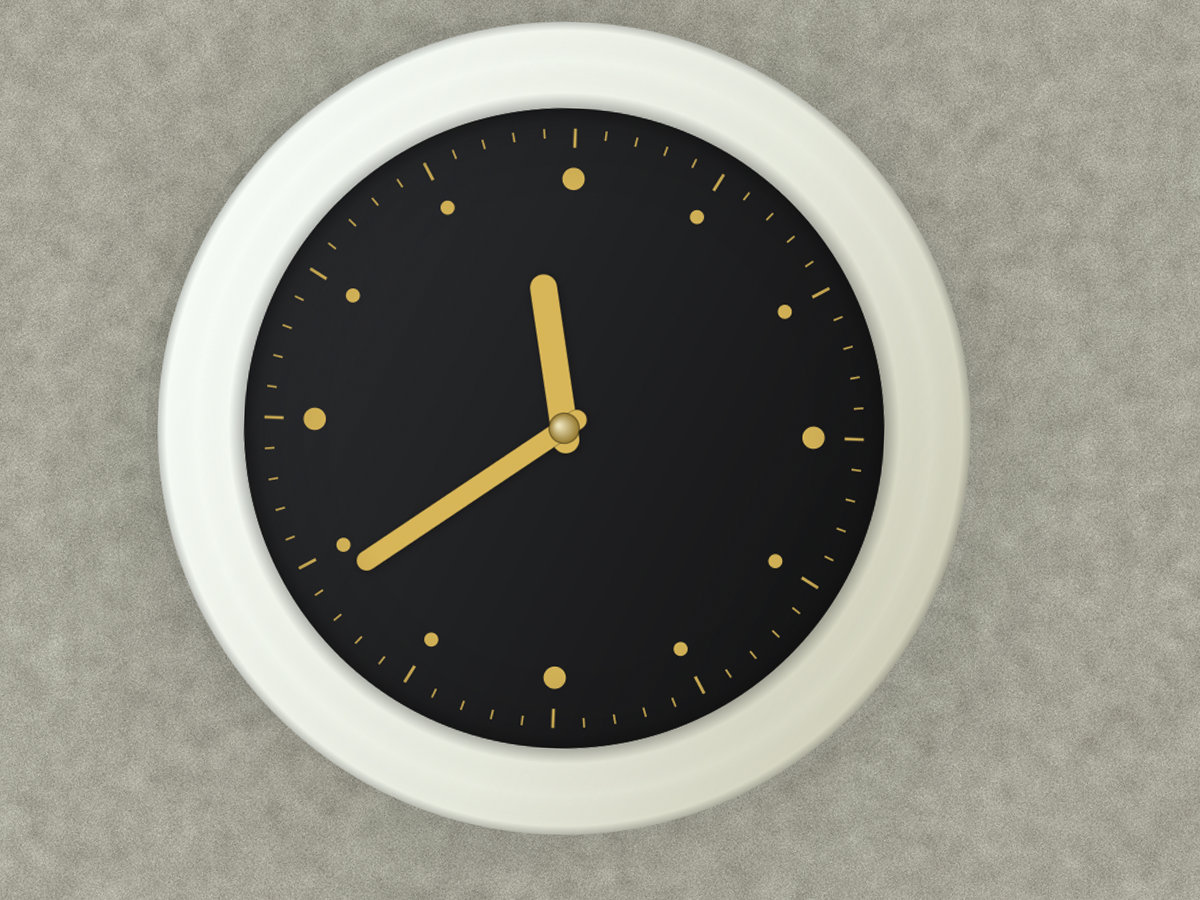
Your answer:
11:39
